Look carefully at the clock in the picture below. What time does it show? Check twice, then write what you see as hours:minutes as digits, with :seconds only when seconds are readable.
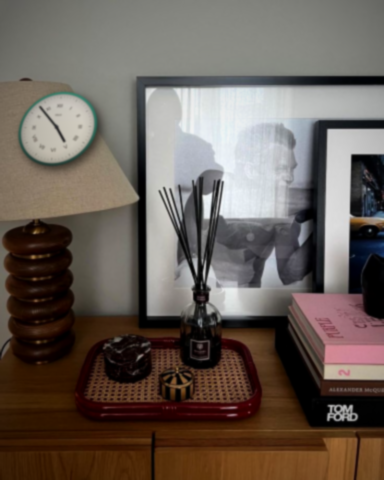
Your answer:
4:53
